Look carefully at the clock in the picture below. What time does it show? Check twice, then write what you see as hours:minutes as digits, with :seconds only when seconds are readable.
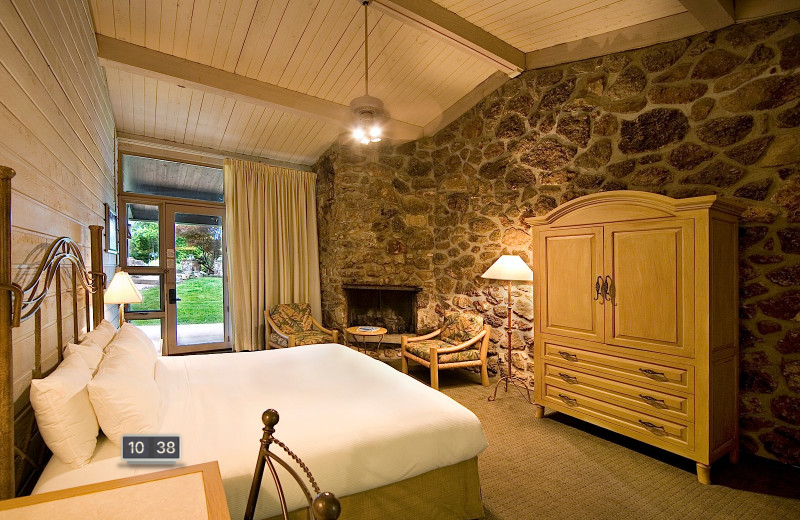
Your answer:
10:38
